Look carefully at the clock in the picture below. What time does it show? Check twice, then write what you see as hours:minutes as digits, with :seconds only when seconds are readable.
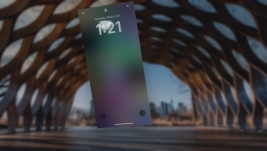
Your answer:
1:21
